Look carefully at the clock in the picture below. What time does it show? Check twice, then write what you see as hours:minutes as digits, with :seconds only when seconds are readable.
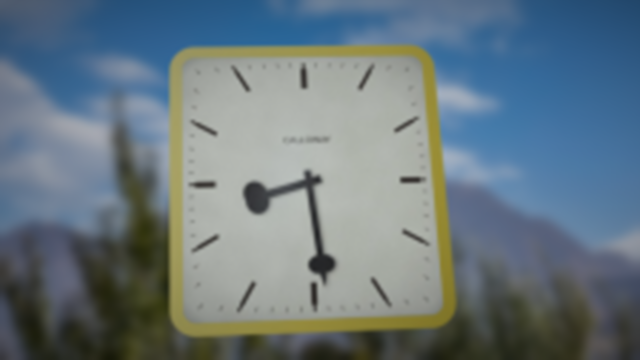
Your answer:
8:29
